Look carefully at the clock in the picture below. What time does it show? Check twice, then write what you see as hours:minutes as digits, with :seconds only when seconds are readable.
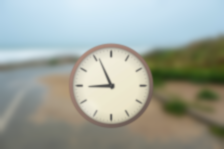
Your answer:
8:56
